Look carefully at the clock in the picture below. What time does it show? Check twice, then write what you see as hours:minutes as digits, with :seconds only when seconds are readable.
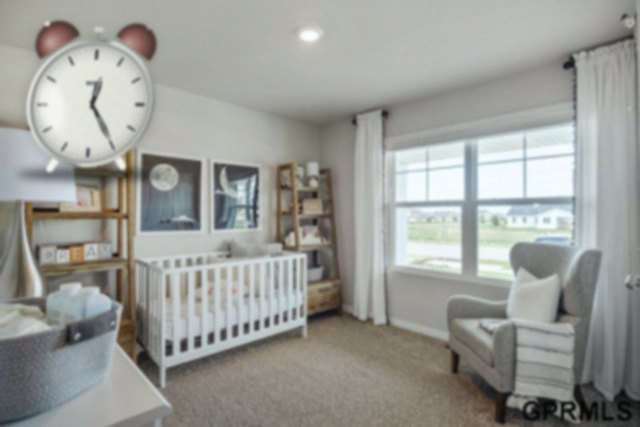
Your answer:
12:25
